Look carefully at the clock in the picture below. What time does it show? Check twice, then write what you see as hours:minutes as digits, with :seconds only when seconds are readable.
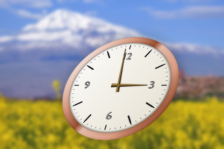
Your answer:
2:59
